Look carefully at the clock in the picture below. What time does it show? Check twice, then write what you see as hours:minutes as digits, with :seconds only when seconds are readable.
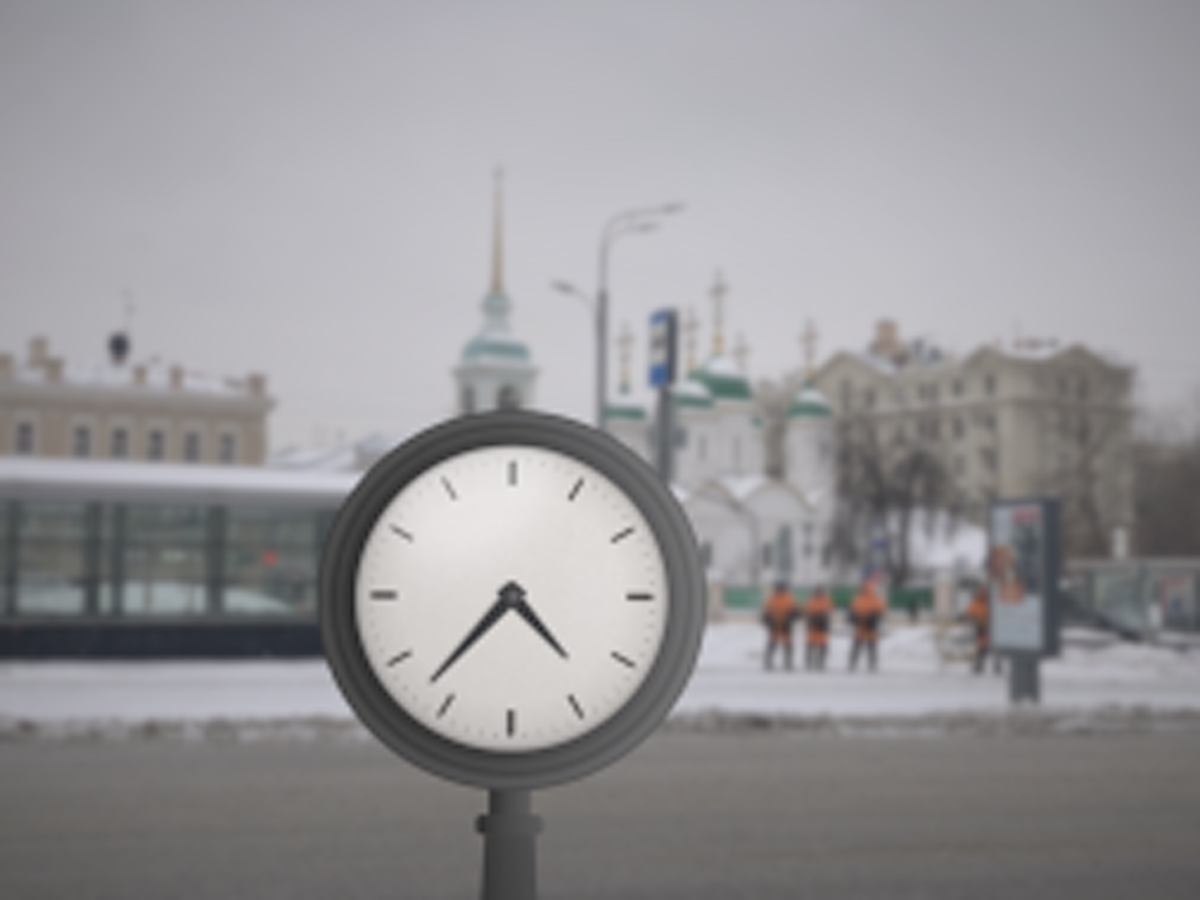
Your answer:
4:37
